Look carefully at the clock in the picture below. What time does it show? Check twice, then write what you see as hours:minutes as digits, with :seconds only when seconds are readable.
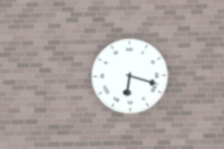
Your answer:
6:18
